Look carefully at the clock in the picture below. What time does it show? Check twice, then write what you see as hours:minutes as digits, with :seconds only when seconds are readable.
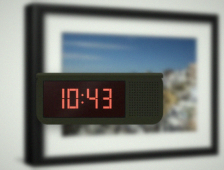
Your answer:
10:43
